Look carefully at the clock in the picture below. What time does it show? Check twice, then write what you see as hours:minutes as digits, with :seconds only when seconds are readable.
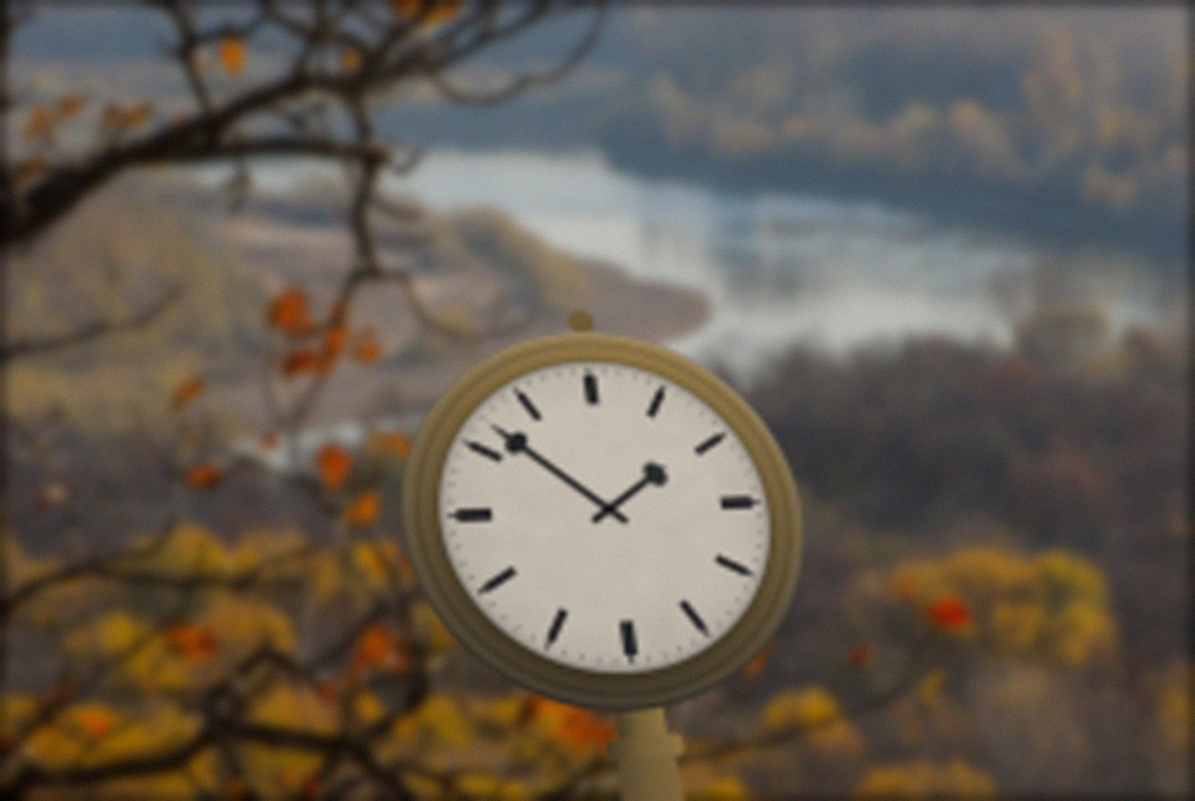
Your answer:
1:52
